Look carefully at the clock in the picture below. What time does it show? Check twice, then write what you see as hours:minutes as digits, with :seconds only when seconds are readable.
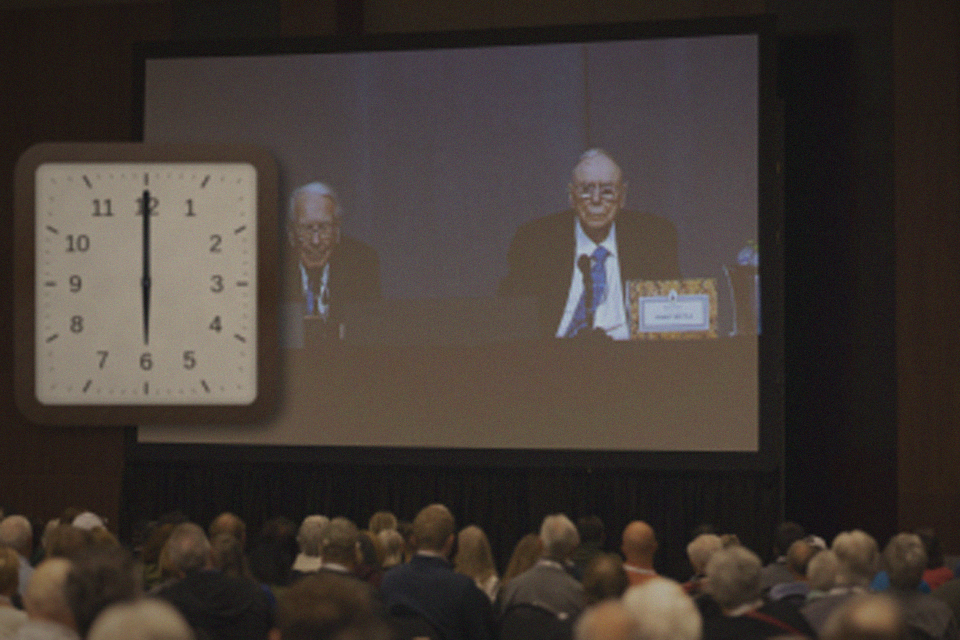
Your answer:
6:00
